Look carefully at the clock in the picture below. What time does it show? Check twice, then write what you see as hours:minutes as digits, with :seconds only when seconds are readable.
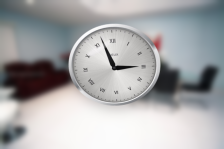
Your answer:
2:57
